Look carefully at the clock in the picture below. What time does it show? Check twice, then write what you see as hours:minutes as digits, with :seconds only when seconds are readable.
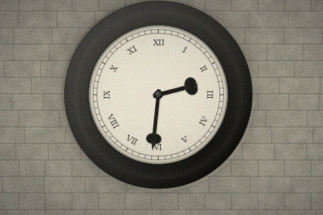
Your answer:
2:31
